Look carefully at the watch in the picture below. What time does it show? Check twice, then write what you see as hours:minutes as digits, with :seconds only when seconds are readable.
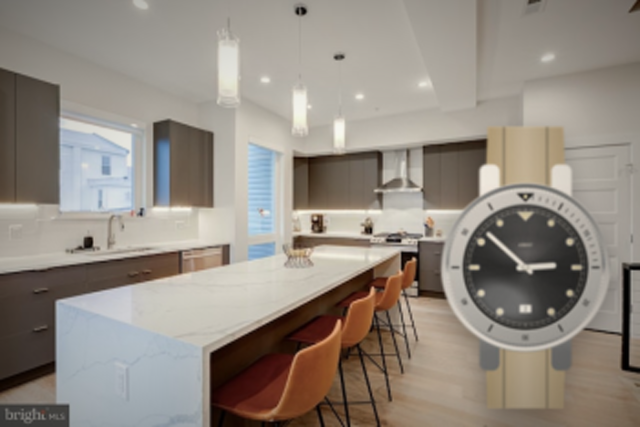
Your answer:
2:52
